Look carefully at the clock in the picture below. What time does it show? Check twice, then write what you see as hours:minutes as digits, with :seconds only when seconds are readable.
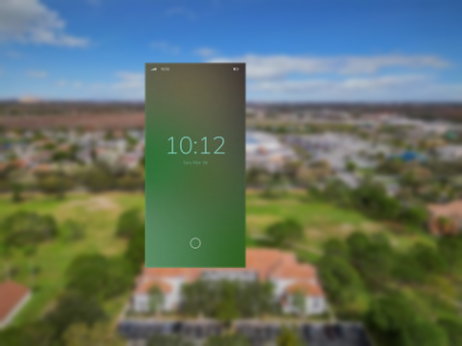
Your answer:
10:12
